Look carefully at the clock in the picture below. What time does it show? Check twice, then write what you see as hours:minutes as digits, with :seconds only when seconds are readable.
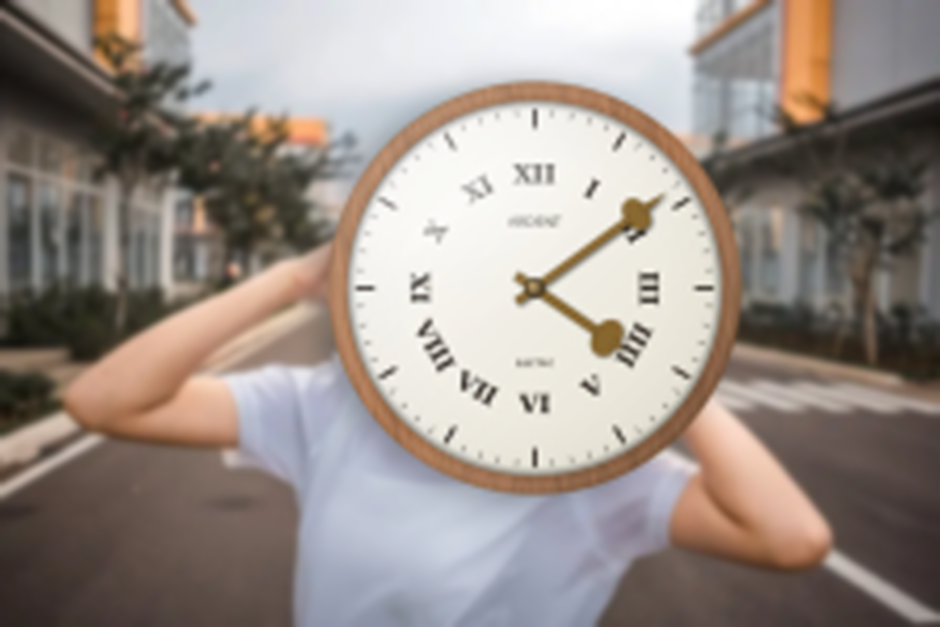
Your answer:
4:09
